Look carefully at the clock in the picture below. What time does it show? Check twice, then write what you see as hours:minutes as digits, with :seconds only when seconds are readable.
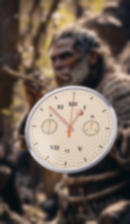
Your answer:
12:52
